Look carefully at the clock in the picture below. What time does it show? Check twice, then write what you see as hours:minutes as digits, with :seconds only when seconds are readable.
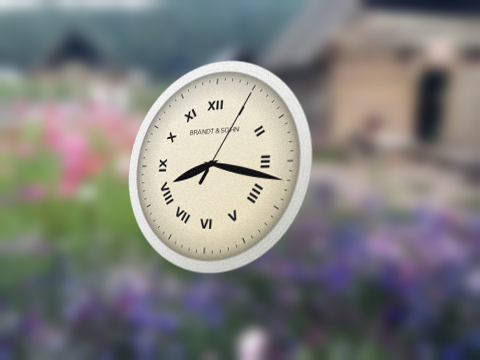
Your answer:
8:17:05
